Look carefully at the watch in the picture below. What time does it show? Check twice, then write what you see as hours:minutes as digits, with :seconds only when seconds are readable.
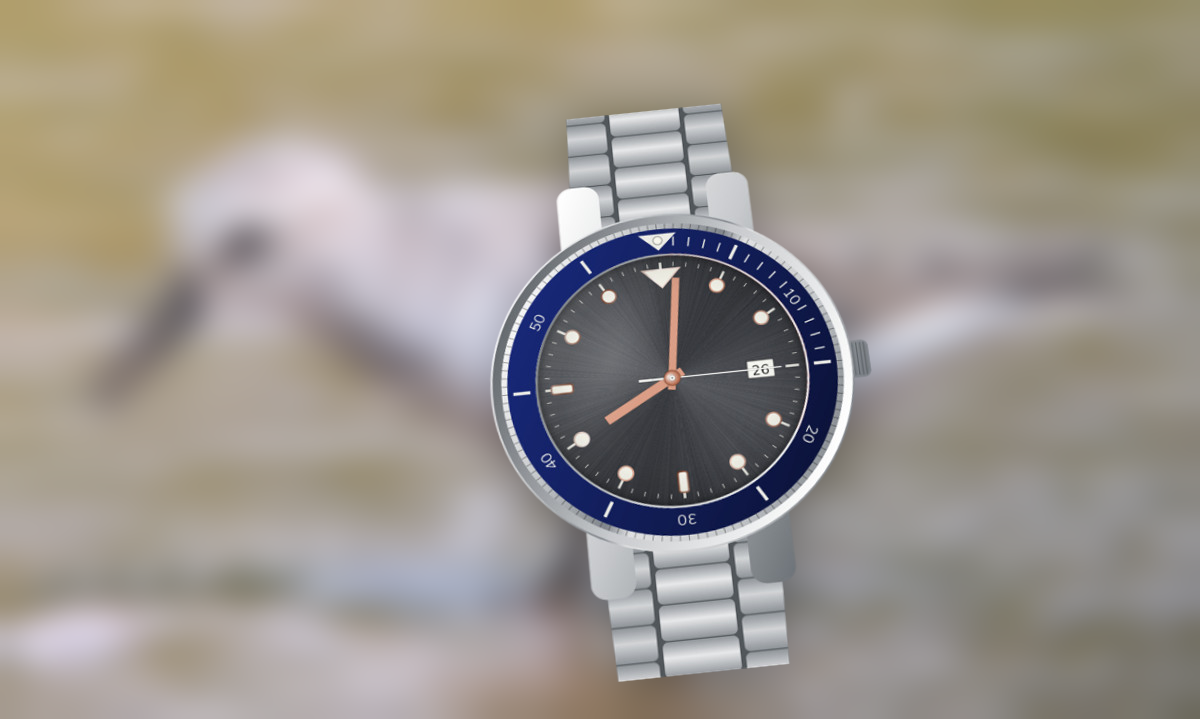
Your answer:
8:01:15
